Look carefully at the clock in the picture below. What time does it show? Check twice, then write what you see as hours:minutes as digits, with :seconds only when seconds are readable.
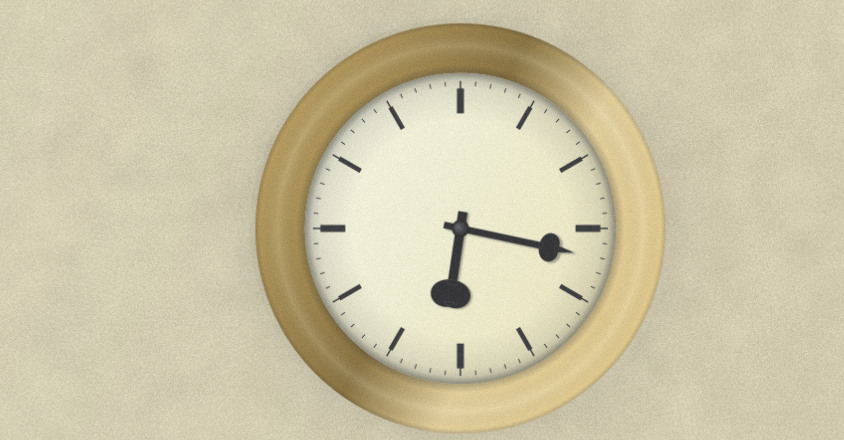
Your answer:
6:17
